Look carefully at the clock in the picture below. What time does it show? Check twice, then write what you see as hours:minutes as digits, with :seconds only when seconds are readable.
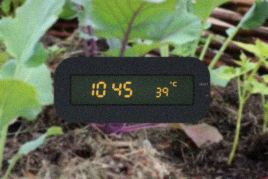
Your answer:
10:45
